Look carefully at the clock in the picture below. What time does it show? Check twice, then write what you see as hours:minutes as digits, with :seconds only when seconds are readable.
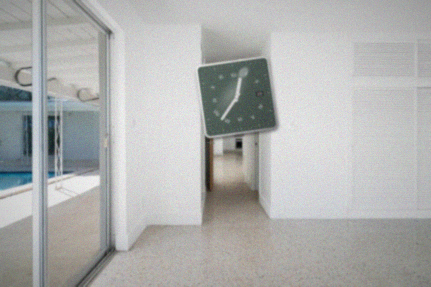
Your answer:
12:37
